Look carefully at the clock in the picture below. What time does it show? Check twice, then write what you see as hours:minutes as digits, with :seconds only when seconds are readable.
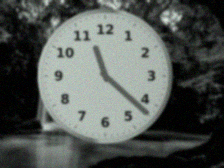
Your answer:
11:22
